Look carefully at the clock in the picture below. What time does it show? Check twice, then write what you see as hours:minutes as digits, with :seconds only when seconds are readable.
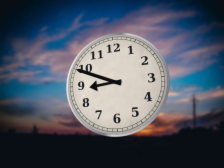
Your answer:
8:49
